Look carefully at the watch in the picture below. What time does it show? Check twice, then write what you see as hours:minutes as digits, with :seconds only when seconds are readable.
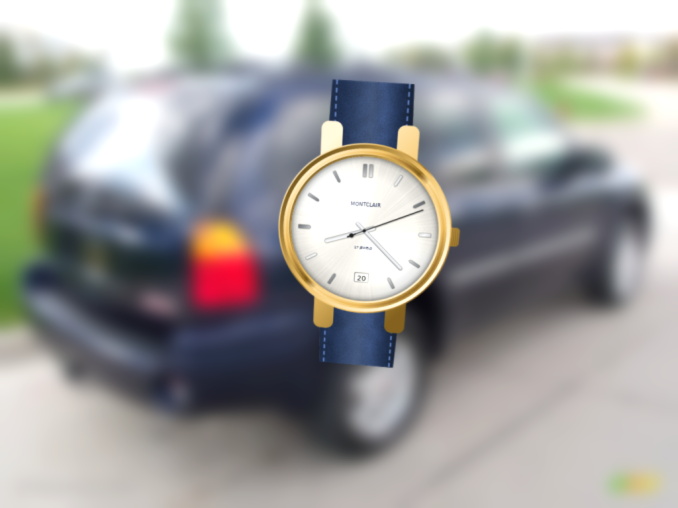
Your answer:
8:22:11
